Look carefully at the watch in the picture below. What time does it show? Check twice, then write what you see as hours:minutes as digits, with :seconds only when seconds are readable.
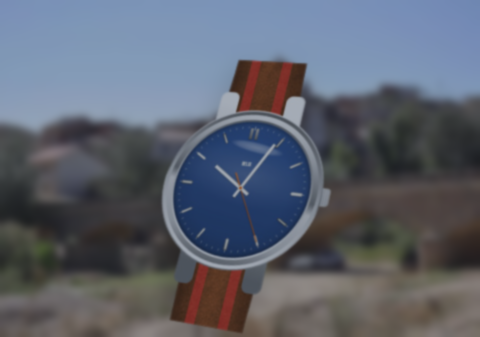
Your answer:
10:04:25
